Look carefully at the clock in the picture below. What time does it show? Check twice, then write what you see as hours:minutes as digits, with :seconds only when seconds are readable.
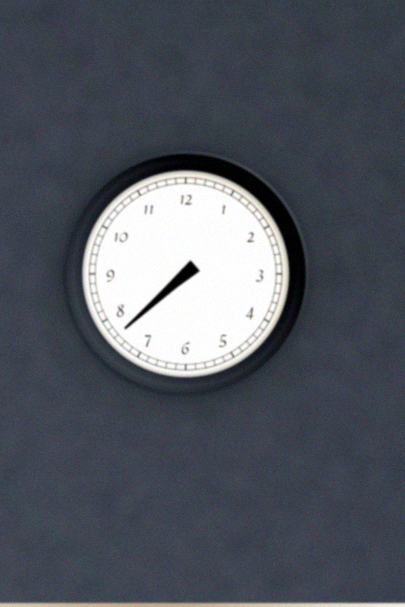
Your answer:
7:38
